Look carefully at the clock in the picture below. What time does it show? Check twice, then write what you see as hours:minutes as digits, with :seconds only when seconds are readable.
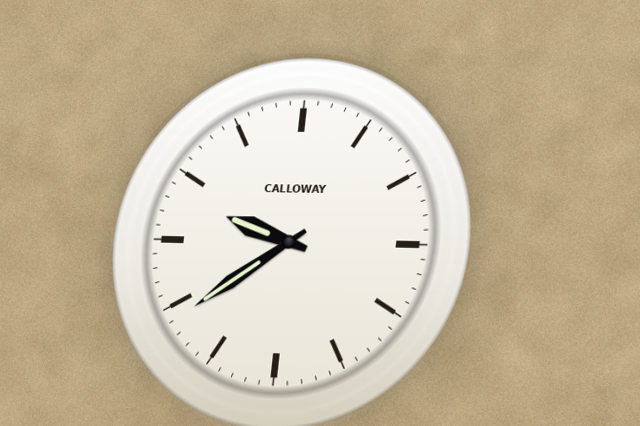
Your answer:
9:39
